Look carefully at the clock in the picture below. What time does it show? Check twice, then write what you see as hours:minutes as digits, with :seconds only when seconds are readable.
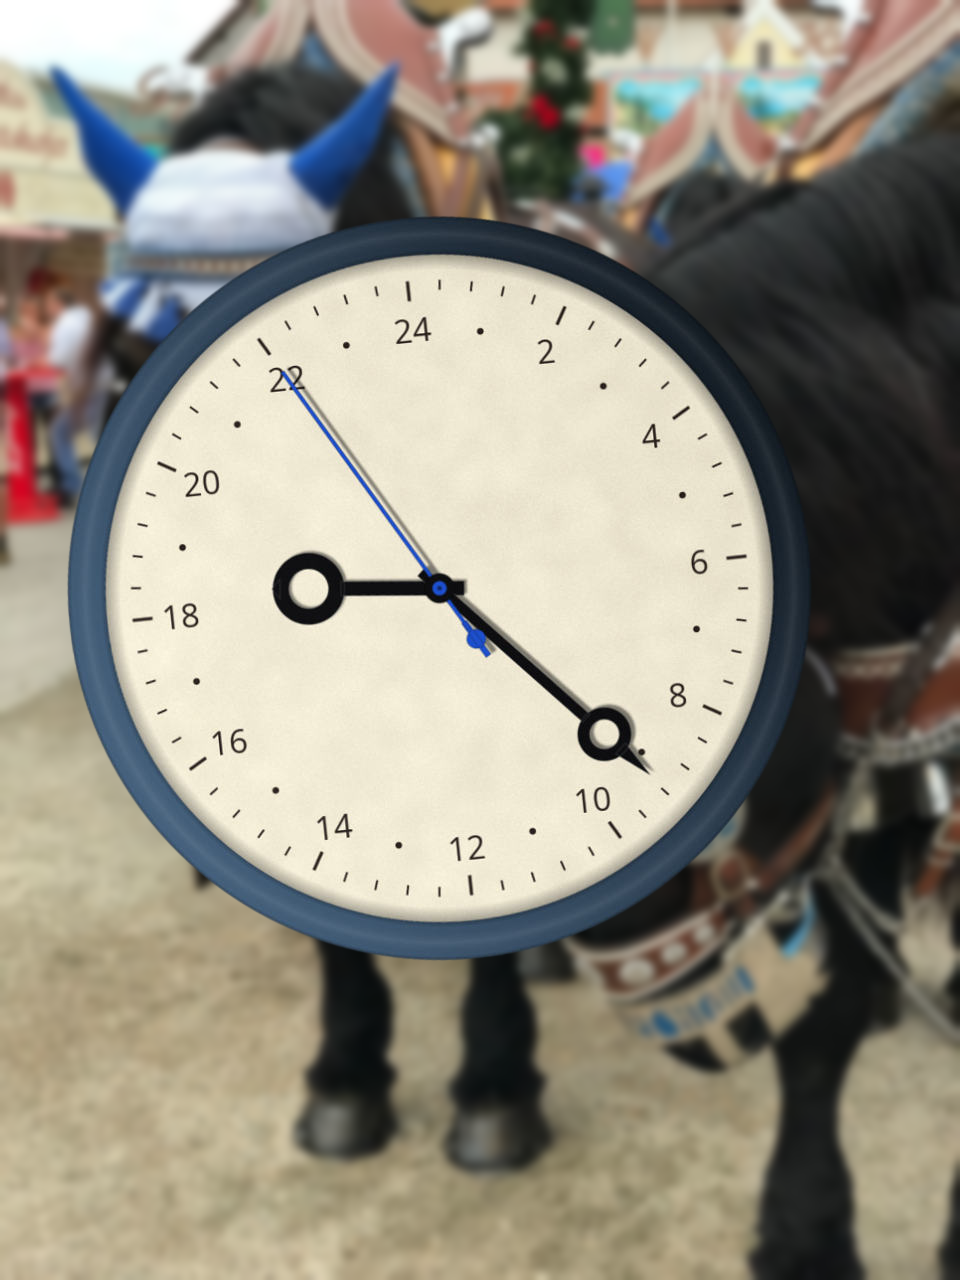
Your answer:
18:22:55
